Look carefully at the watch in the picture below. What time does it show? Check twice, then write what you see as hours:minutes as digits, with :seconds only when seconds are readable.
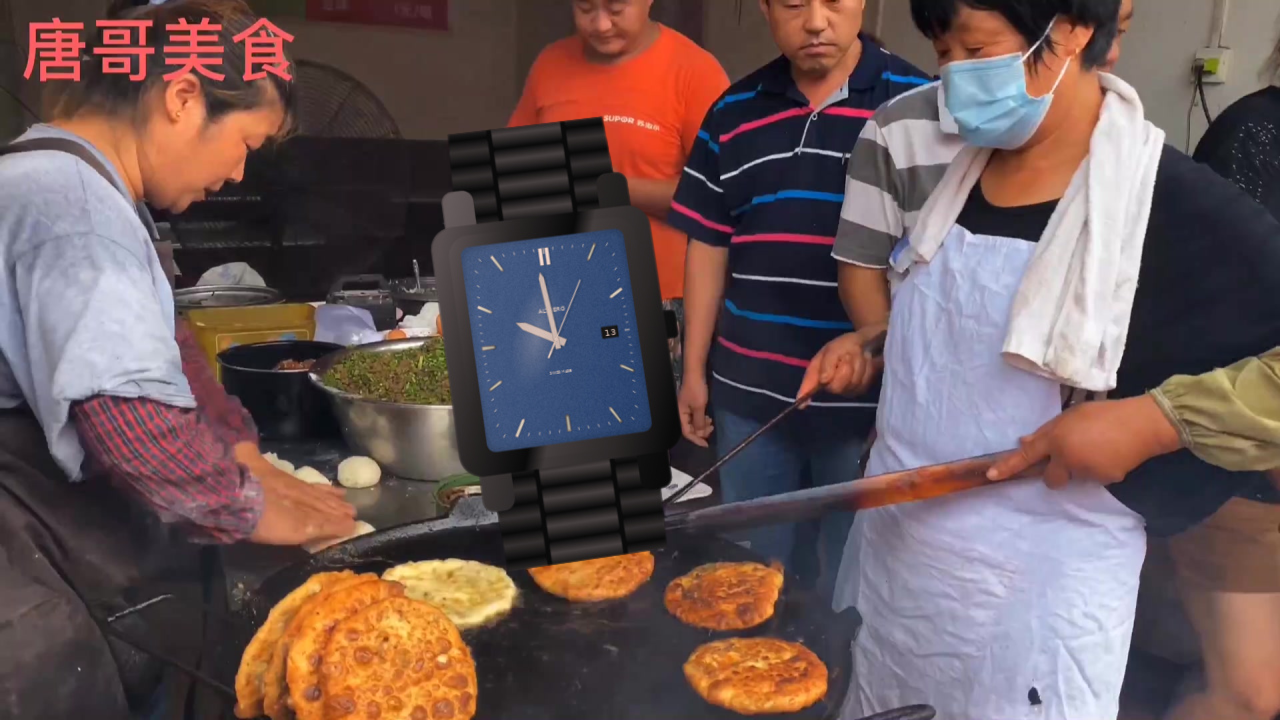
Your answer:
9:59:05
